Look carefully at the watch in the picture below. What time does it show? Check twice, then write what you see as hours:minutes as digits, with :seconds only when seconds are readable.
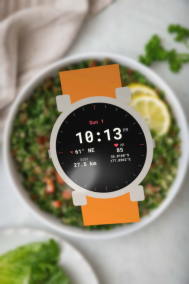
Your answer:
10:13
